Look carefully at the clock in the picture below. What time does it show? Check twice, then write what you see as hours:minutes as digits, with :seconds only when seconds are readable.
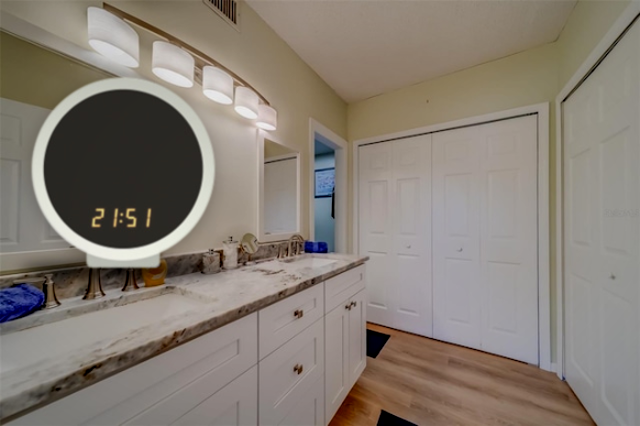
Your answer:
21:51
